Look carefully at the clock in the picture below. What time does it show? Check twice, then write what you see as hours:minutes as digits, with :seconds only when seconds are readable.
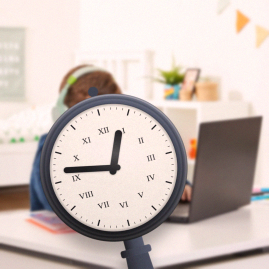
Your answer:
12:47
